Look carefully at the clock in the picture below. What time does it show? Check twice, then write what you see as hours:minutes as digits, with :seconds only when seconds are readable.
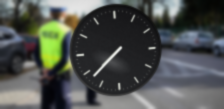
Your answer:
7:38
